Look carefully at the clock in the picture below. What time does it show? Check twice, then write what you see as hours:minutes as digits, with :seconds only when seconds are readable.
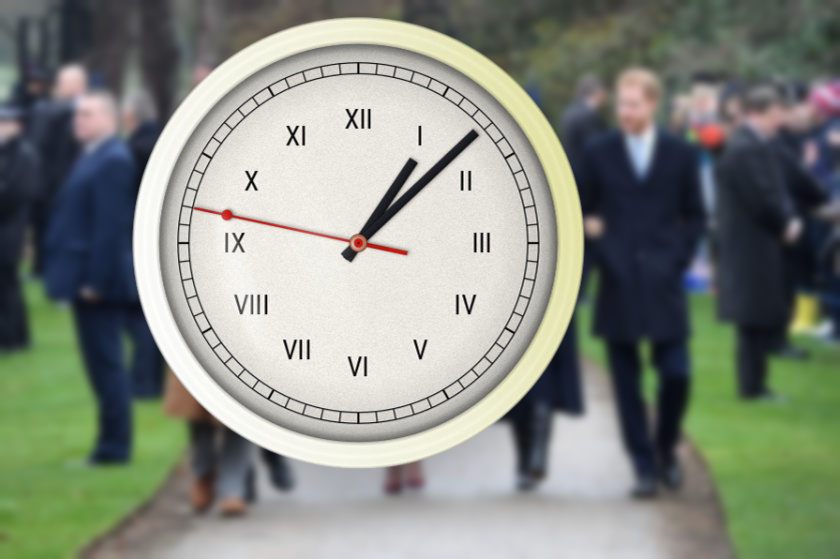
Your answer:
1:07:47
